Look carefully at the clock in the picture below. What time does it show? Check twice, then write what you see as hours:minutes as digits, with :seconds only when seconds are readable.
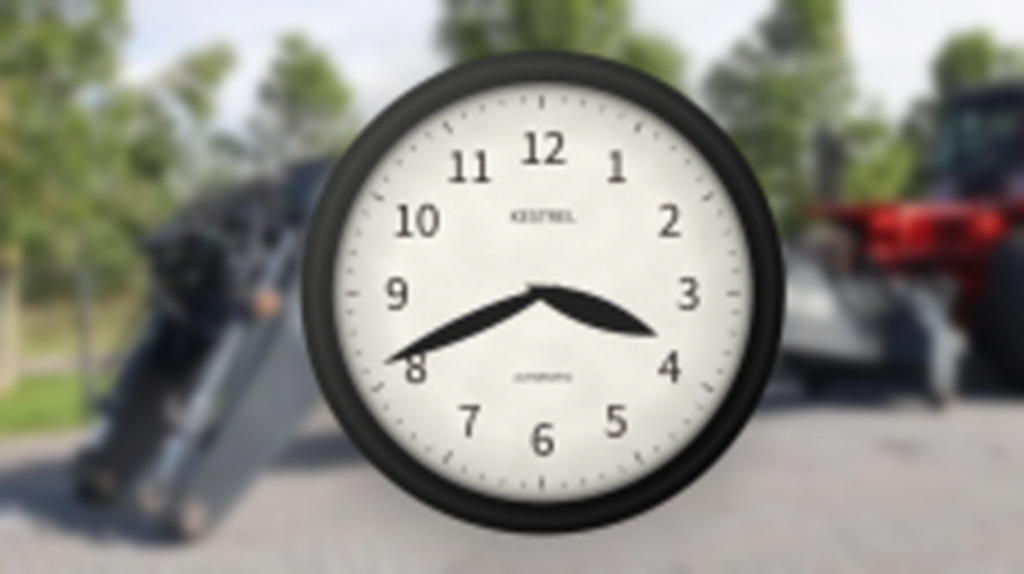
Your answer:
3:41
